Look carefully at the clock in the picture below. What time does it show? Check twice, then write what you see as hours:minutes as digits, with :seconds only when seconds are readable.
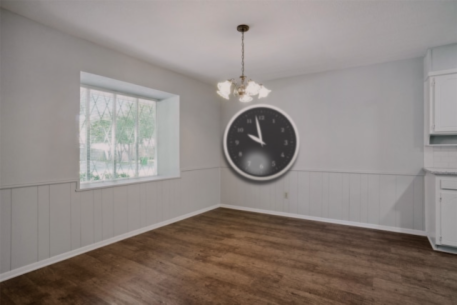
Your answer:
9:58
